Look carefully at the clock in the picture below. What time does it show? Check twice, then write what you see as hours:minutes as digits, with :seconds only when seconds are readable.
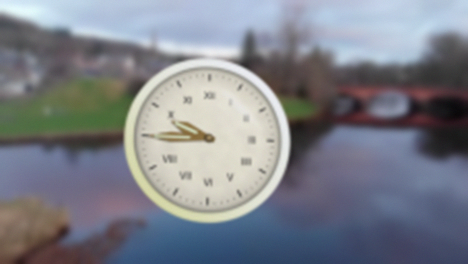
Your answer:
9:45
